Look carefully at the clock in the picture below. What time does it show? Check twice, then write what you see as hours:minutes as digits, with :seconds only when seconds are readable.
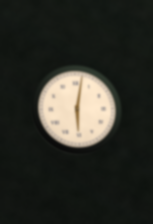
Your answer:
6:02
